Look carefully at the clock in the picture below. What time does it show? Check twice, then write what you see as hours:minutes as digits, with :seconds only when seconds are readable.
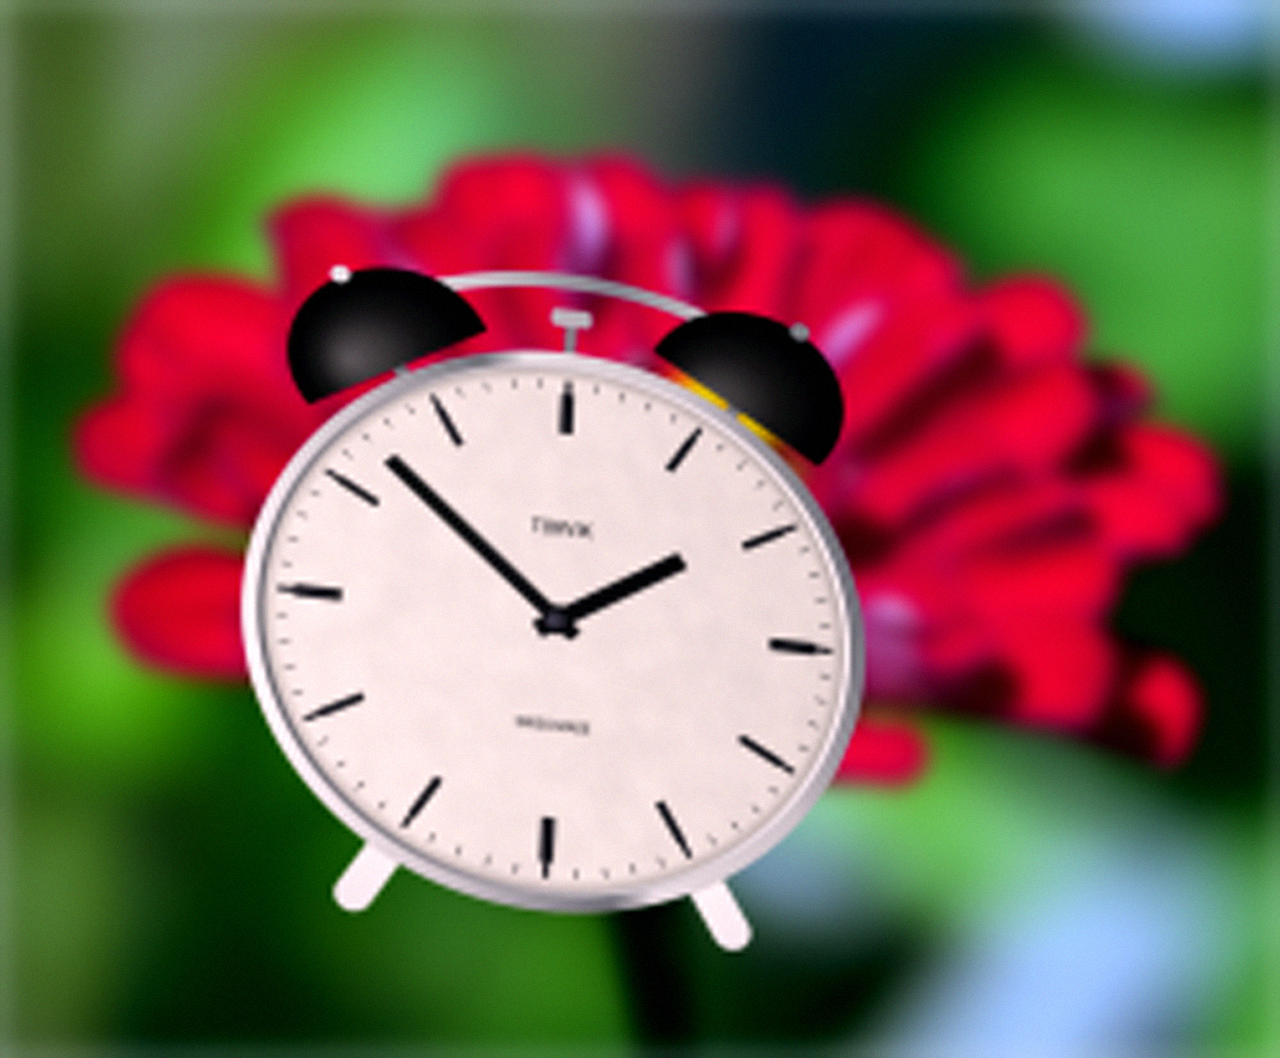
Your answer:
1:52
